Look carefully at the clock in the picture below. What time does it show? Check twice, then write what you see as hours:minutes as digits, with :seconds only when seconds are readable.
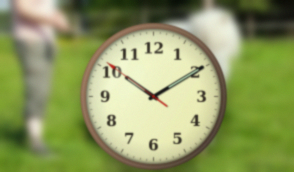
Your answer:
10:09:51
